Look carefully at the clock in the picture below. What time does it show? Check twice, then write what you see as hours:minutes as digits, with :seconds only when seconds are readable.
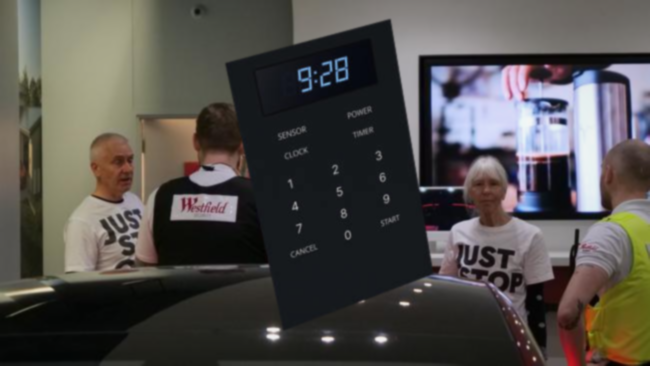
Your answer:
9:28
